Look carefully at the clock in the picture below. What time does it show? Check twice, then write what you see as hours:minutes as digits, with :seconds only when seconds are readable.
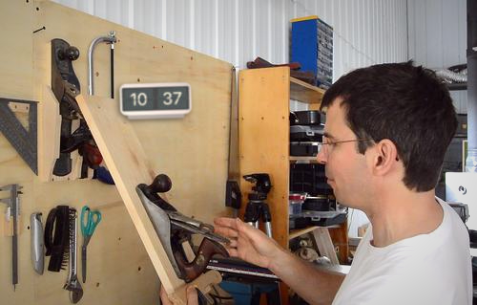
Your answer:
10:37
